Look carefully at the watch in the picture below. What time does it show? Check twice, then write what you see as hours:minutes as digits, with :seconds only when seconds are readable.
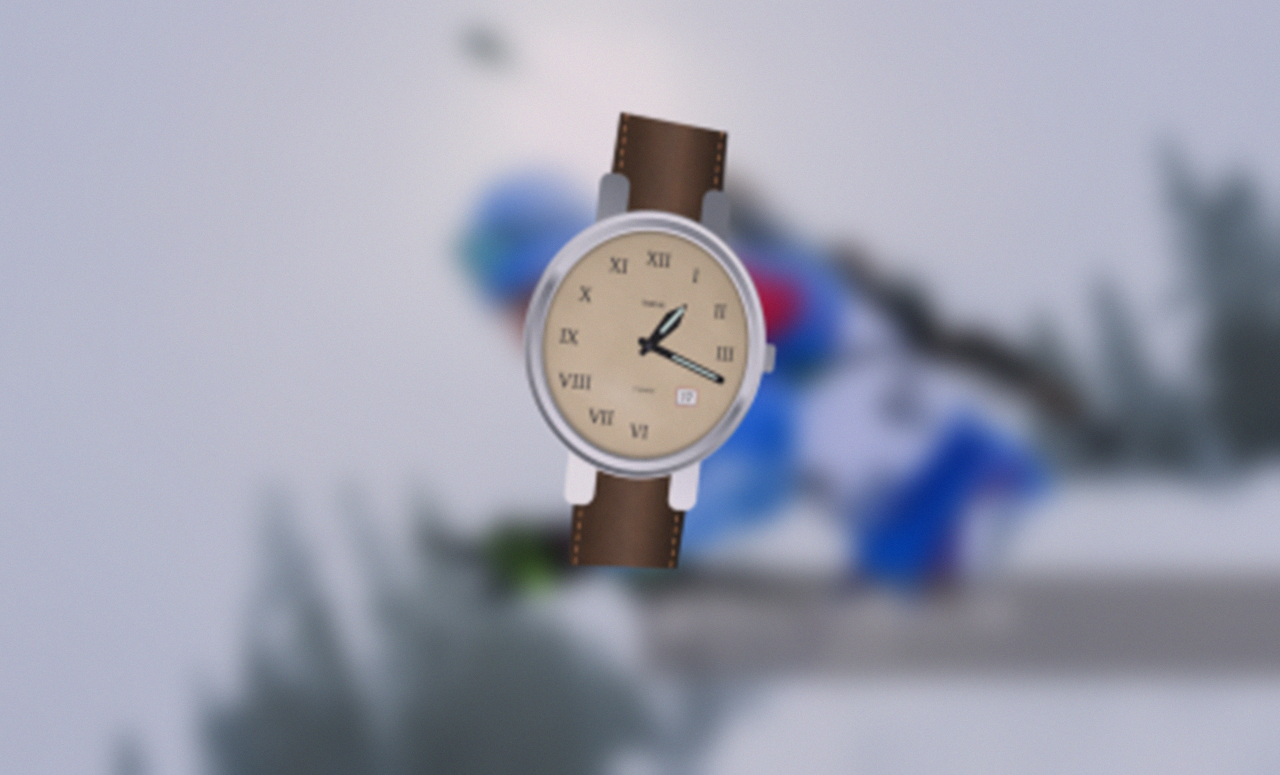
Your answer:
1:18
